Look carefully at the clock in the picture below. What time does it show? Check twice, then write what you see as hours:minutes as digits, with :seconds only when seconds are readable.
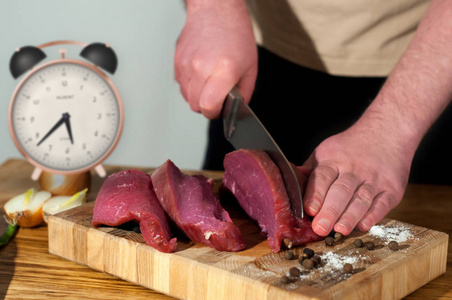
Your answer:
5:38
